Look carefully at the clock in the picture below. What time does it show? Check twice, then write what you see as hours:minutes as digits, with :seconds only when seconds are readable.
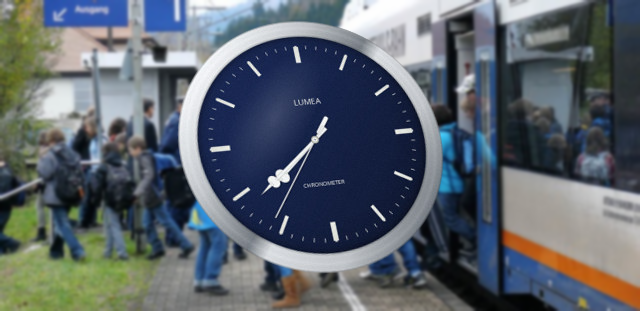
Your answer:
7:38:36
